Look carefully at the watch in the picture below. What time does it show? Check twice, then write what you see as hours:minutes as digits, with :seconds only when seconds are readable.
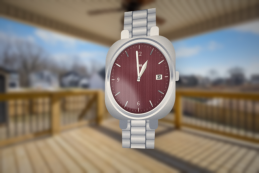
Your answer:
12:59
